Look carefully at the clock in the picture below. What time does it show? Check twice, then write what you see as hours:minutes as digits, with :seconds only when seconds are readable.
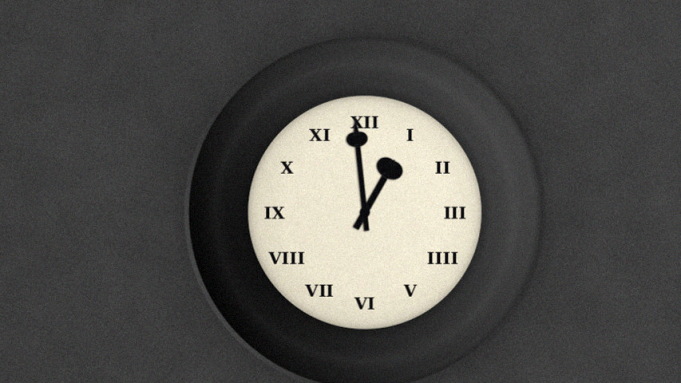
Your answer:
12:59
